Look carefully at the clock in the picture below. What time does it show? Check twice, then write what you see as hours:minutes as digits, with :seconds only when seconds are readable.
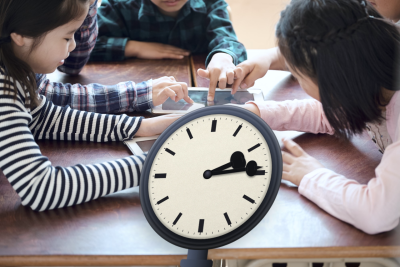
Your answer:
2:14
